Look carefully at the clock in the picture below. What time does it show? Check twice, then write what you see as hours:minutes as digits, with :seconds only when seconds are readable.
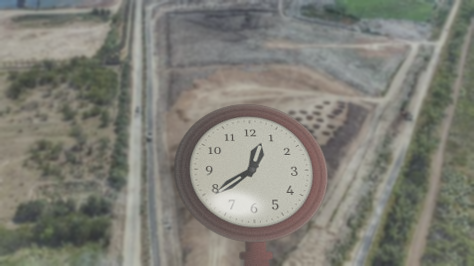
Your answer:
12:39
